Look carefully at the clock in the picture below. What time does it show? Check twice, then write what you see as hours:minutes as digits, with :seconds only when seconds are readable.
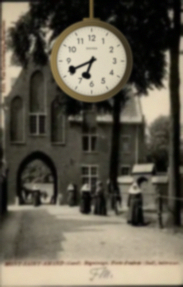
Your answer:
6:41
